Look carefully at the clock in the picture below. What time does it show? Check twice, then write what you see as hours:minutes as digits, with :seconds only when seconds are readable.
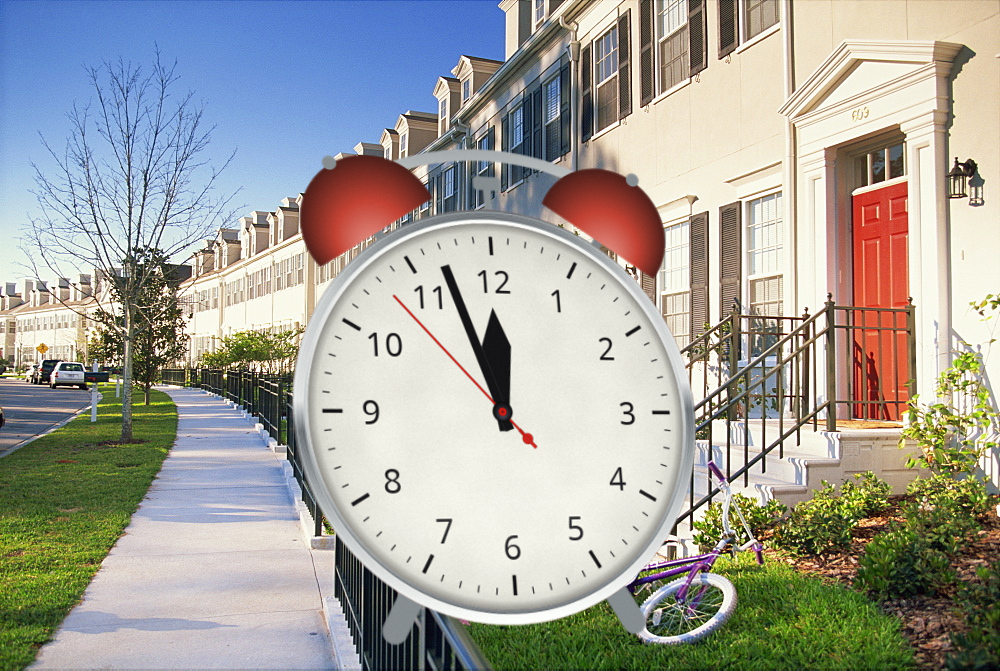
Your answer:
11:56:53
